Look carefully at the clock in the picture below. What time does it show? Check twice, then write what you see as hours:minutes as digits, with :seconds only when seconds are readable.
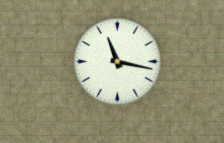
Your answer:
11:17
